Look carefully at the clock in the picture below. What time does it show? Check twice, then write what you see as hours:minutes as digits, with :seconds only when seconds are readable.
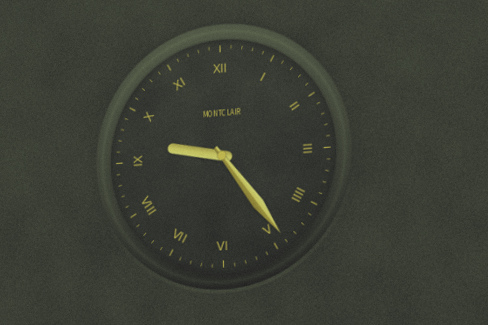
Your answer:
9:24
